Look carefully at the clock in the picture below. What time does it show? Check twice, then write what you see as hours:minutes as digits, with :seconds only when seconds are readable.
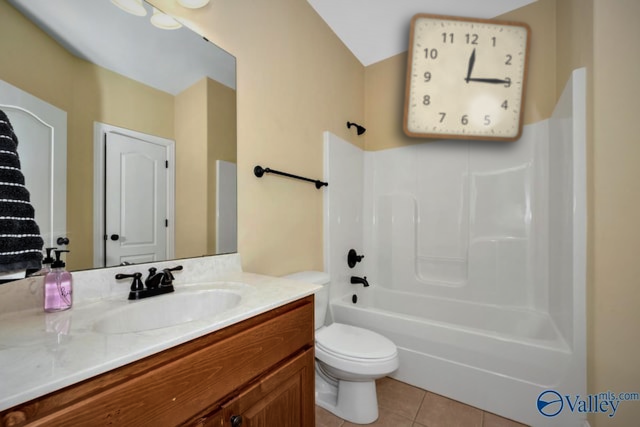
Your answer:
12:15
